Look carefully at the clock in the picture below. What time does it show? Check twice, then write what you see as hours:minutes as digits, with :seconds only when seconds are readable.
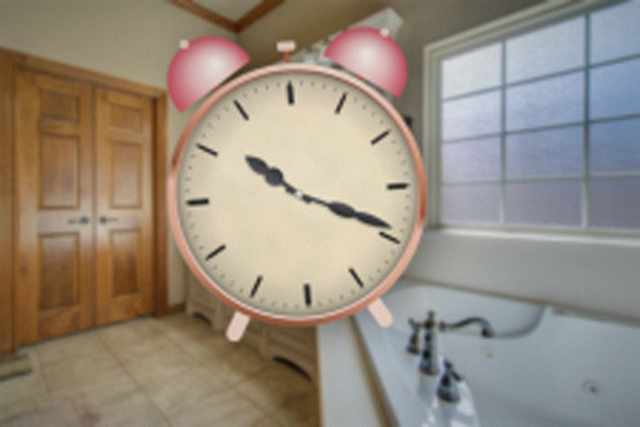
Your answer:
10:19
